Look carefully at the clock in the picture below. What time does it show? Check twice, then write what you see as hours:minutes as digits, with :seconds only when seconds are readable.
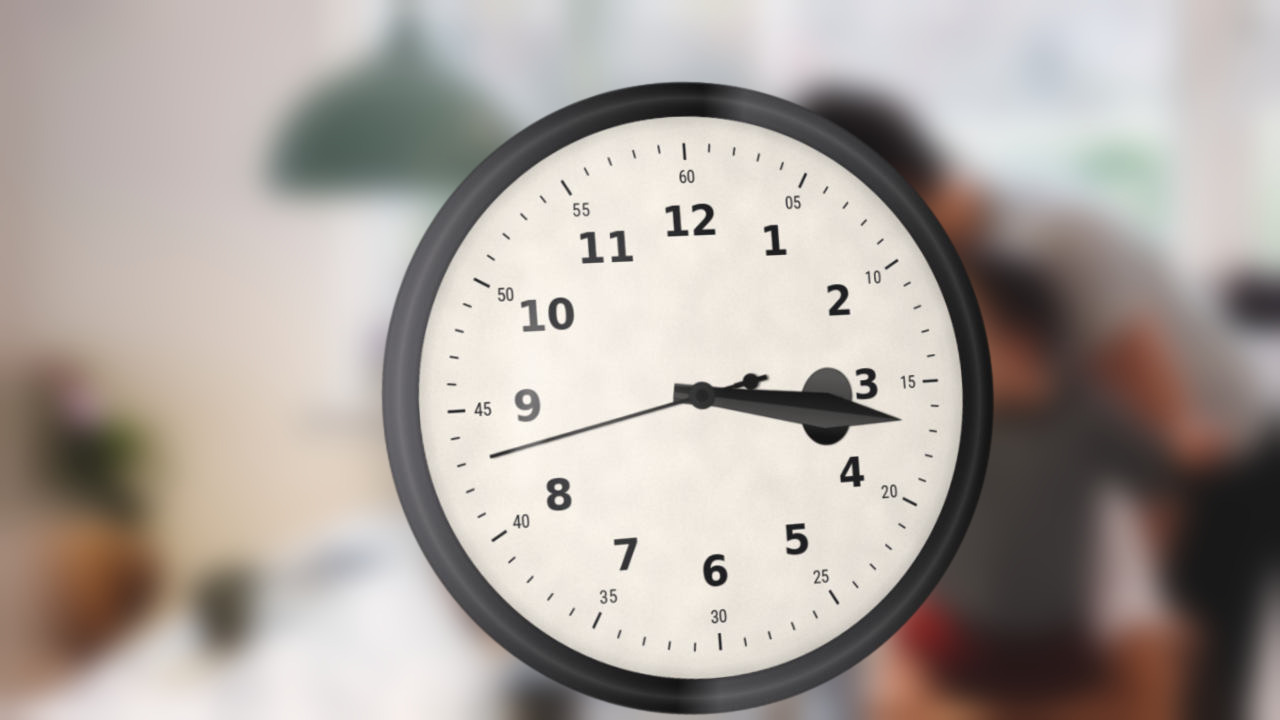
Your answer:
3:16:43
